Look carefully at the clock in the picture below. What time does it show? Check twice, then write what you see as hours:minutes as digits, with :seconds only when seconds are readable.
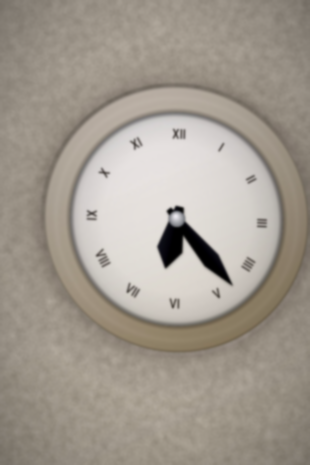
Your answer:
6:23
